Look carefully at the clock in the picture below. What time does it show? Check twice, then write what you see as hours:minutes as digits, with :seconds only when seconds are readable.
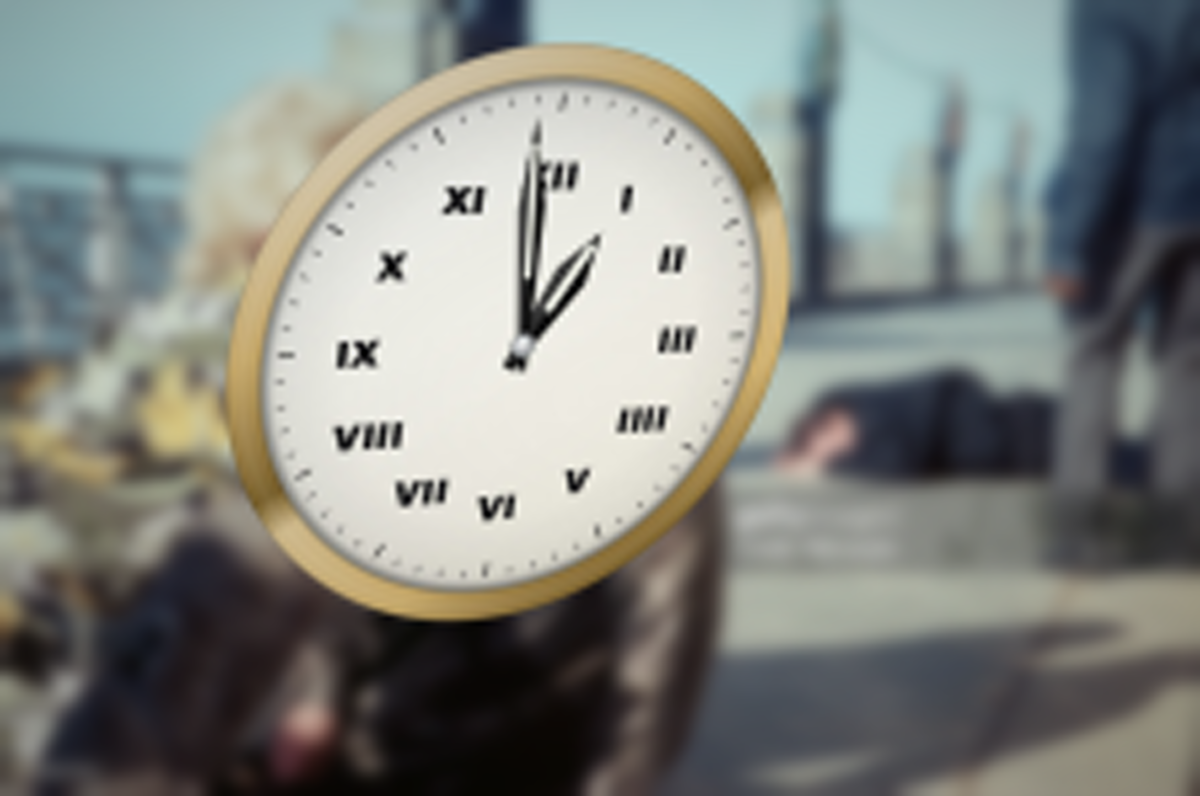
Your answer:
12:59
